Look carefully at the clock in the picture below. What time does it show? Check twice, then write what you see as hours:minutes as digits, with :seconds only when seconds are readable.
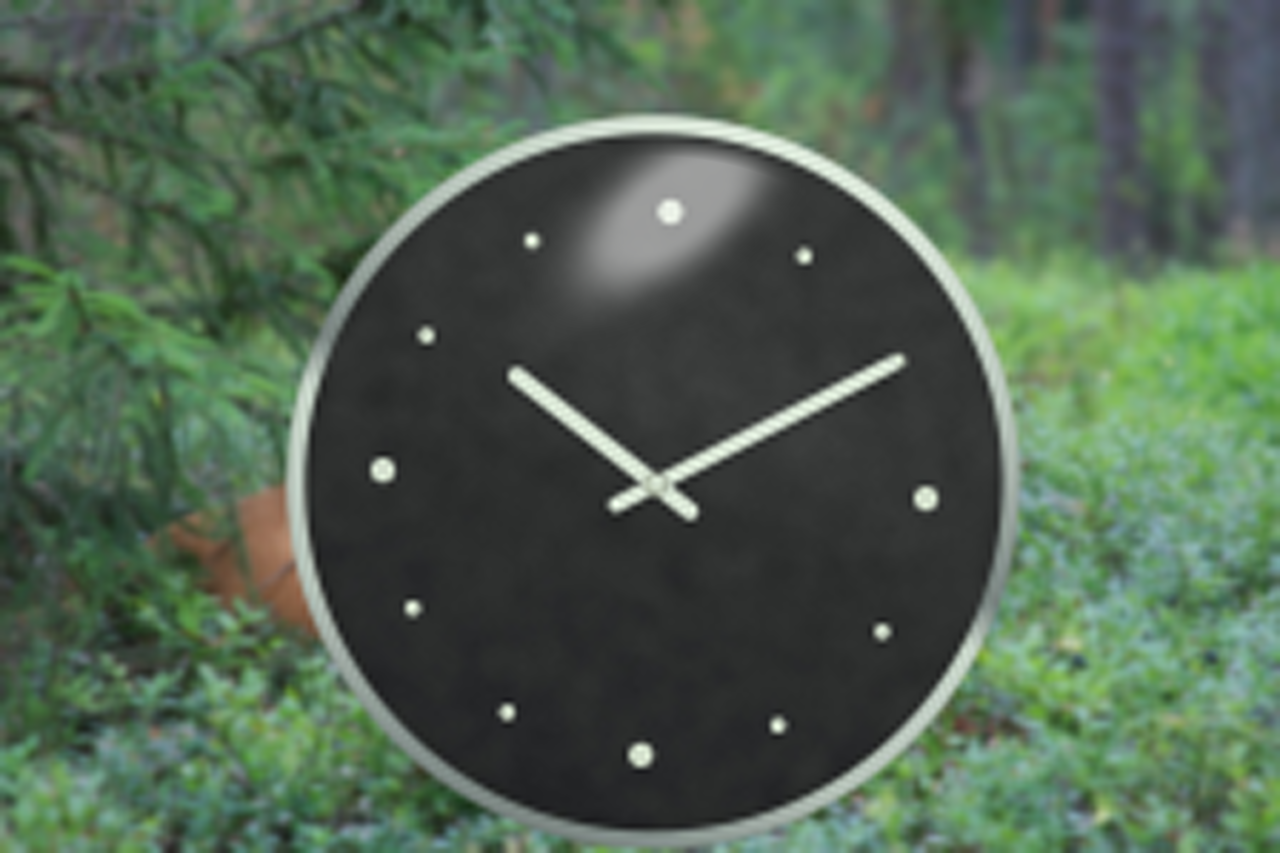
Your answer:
10:10
